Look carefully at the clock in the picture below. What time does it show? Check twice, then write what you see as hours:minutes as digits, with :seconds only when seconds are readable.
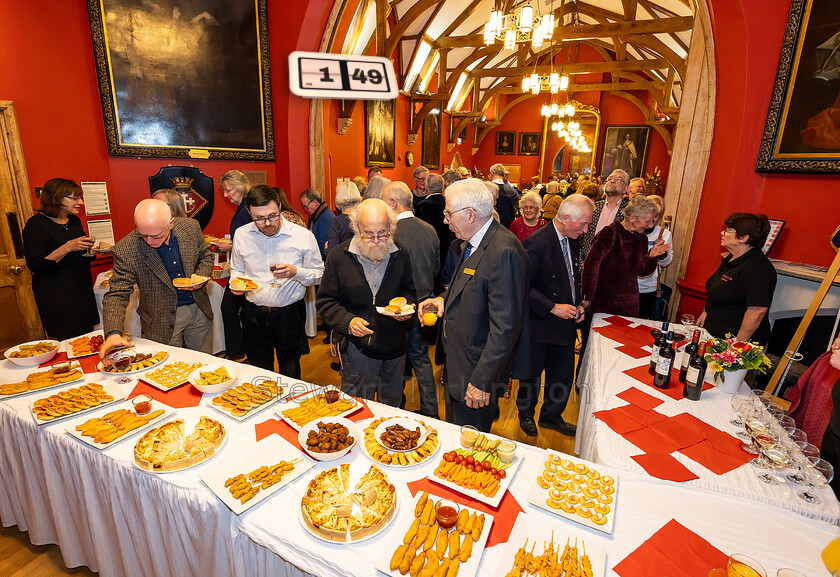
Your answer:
1:49
